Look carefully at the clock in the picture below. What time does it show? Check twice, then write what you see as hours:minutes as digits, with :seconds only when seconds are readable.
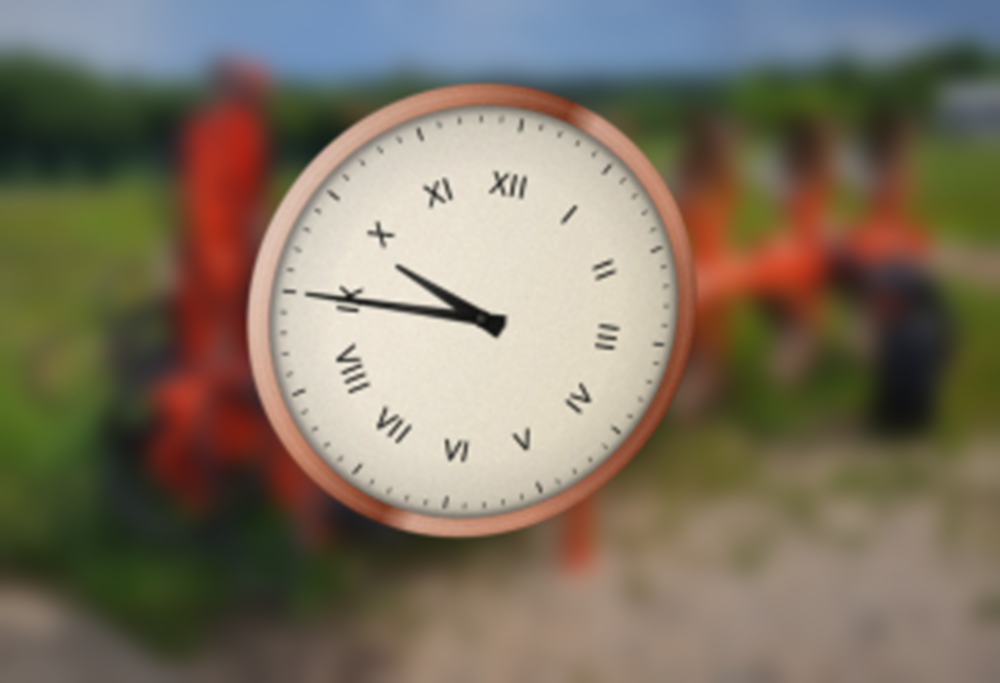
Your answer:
9:45
